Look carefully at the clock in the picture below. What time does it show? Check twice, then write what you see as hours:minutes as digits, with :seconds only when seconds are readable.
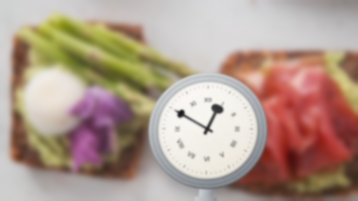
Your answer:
12:50
